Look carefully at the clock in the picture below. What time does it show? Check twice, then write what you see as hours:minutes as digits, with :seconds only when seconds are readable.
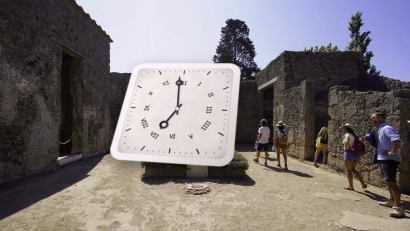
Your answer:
6:59
